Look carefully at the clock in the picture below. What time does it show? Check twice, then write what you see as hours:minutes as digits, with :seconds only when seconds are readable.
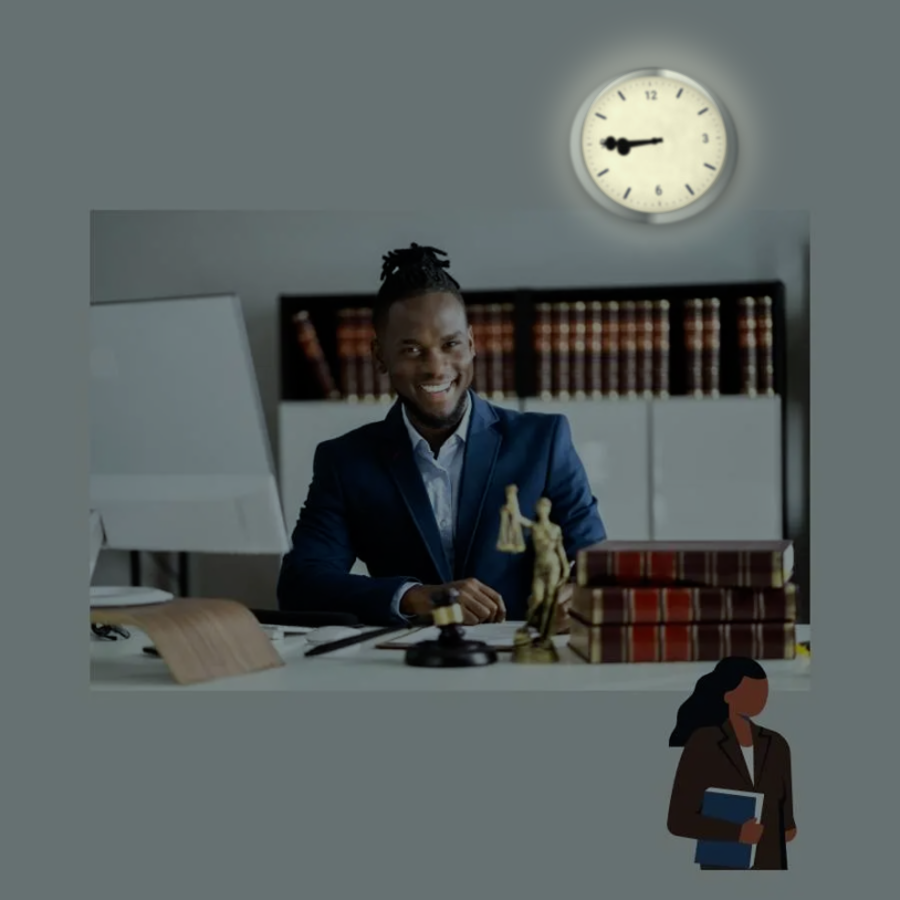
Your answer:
8:45
